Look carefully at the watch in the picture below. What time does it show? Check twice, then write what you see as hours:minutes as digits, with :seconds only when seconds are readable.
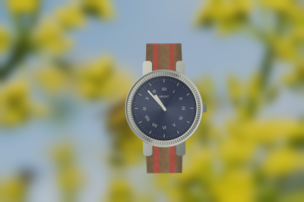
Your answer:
10:53
